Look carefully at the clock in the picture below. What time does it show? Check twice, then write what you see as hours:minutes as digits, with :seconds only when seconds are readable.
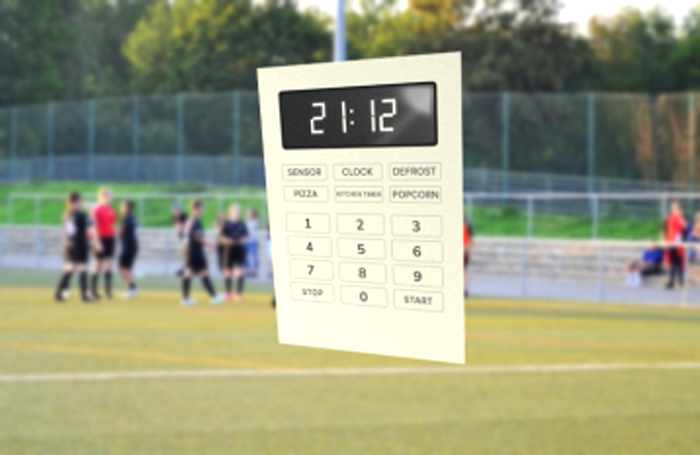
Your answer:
21:12
